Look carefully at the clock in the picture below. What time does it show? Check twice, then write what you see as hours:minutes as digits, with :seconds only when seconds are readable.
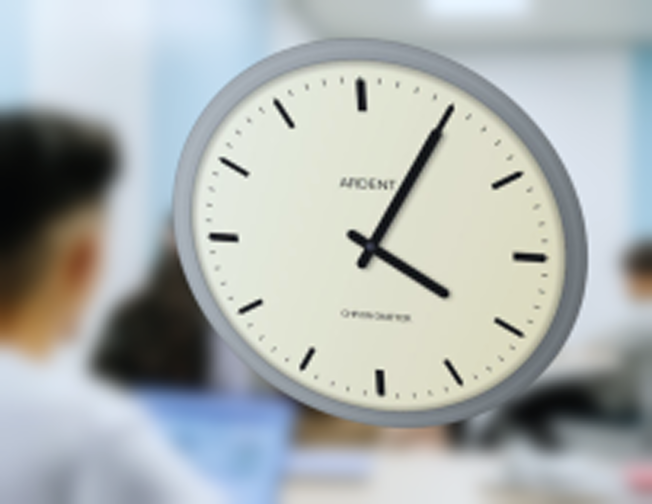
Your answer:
4:05
